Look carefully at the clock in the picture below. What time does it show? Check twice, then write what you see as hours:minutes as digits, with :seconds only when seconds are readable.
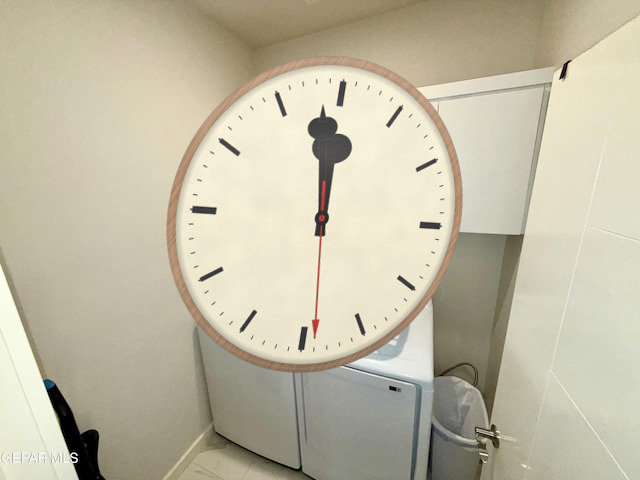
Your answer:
11:58:29
